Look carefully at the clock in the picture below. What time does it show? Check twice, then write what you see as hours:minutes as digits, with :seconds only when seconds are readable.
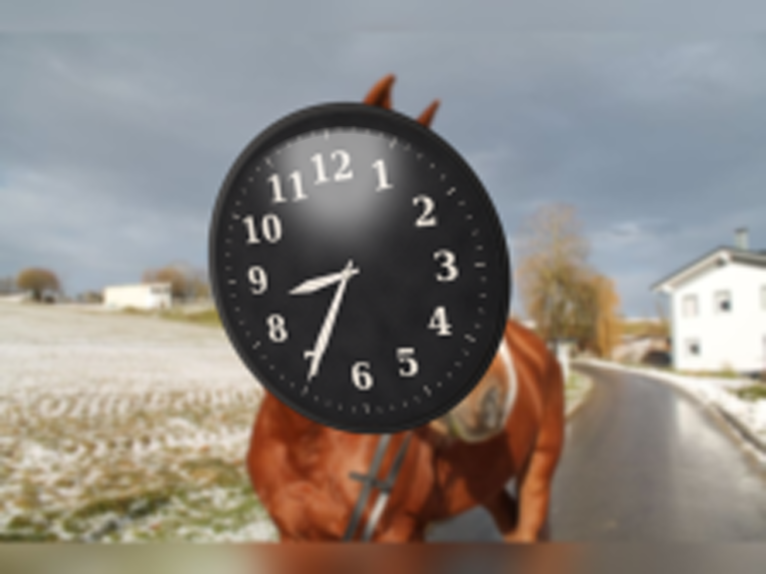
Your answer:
8:35
